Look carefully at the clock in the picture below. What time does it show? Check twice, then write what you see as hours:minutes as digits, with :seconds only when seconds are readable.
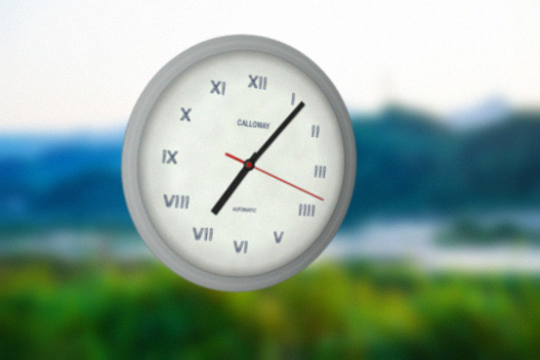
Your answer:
7:06:18
